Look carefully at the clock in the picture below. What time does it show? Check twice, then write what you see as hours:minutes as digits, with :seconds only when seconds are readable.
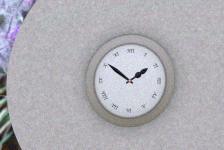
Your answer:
1:51
